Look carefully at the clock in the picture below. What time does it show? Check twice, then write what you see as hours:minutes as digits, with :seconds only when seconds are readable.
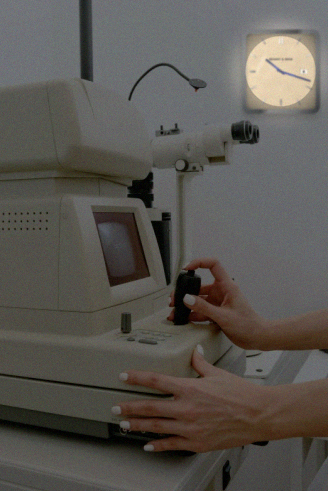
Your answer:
10:18
